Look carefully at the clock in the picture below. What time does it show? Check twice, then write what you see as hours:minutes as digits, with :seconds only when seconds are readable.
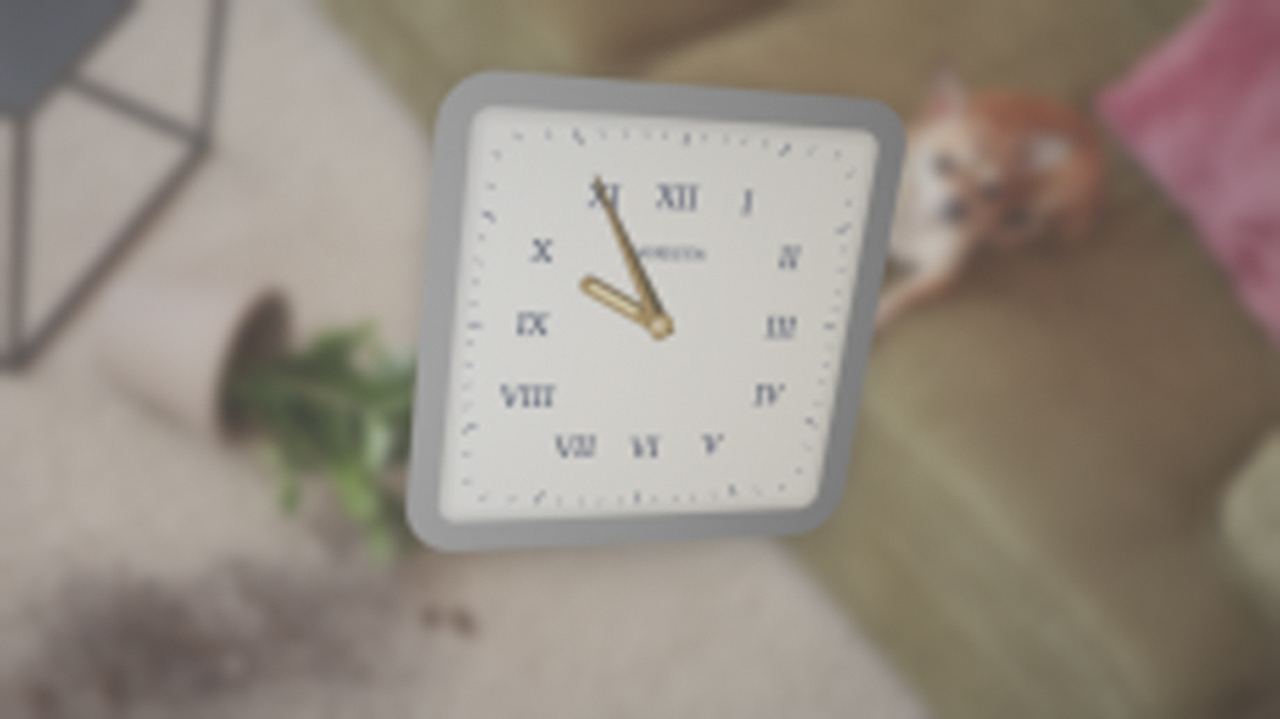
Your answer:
9:55
